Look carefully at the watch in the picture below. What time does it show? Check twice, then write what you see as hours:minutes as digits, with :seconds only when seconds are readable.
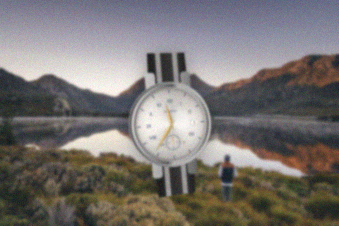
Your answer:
11:36
